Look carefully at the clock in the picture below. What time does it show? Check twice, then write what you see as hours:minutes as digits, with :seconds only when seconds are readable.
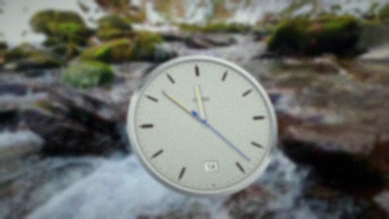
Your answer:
11:52:23
